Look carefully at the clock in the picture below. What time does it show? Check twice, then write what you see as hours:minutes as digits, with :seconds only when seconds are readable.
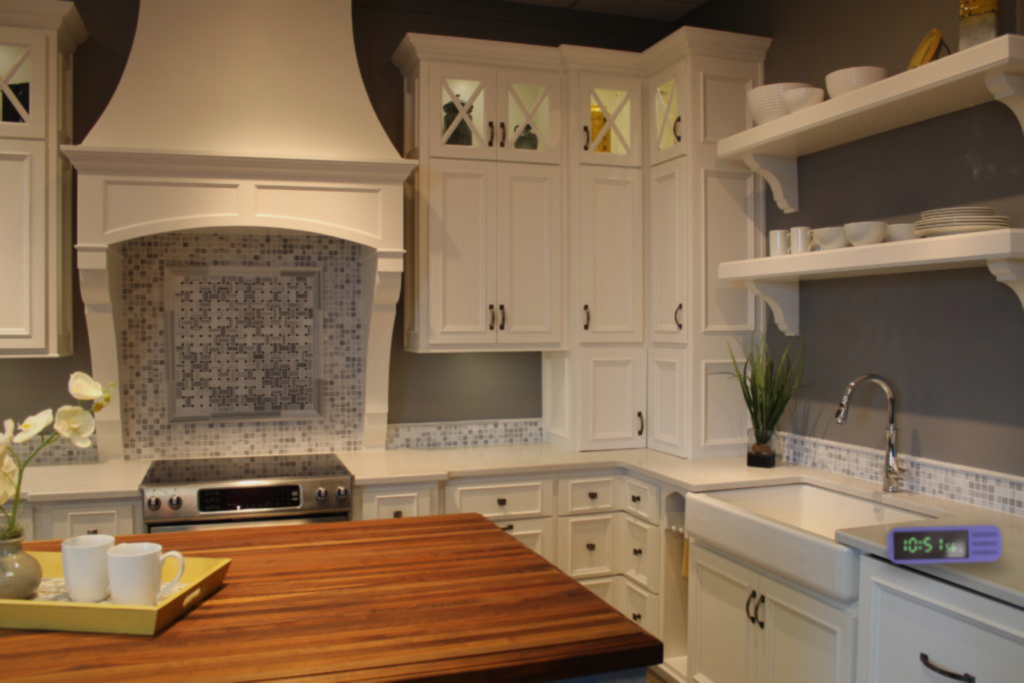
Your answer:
10:51
